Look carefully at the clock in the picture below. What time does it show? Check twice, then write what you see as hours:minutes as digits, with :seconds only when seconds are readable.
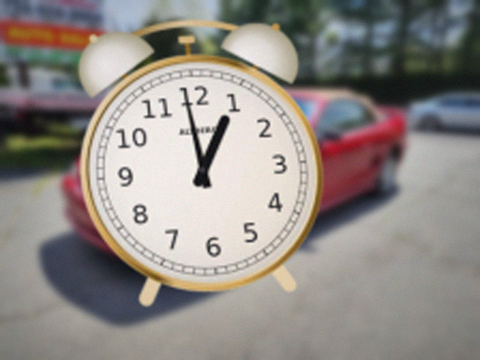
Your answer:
12:59
